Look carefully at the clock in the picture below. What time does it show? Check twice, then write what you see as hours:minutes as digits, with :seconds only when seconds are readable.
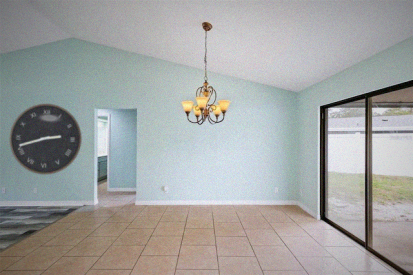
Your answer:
2:42
